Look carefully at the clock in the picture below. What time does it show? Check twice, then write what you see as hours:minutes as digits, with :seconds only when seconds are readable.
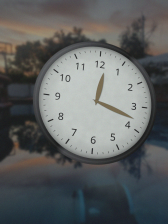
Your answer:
12:18
